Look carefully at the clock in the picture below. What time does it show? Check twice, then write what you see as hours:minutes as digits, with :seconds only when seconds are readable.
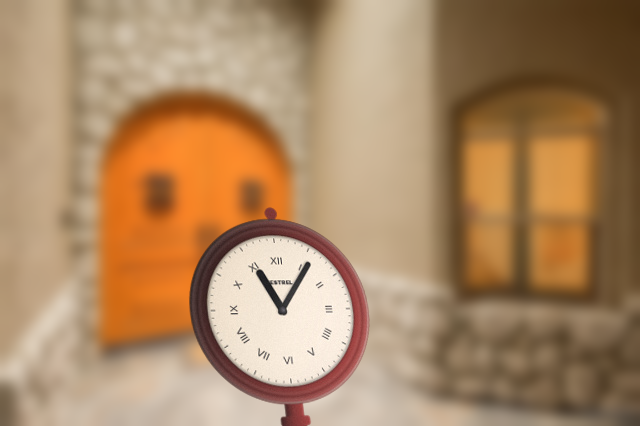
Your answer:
11:06
